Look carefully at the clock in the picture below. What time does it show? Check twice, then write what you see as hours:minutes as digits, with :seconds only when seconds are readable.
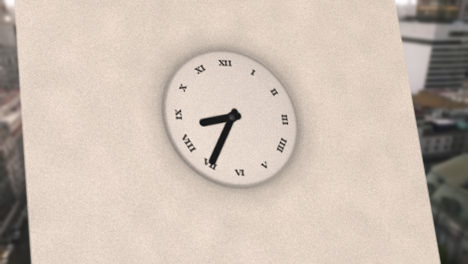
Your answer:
8:35
